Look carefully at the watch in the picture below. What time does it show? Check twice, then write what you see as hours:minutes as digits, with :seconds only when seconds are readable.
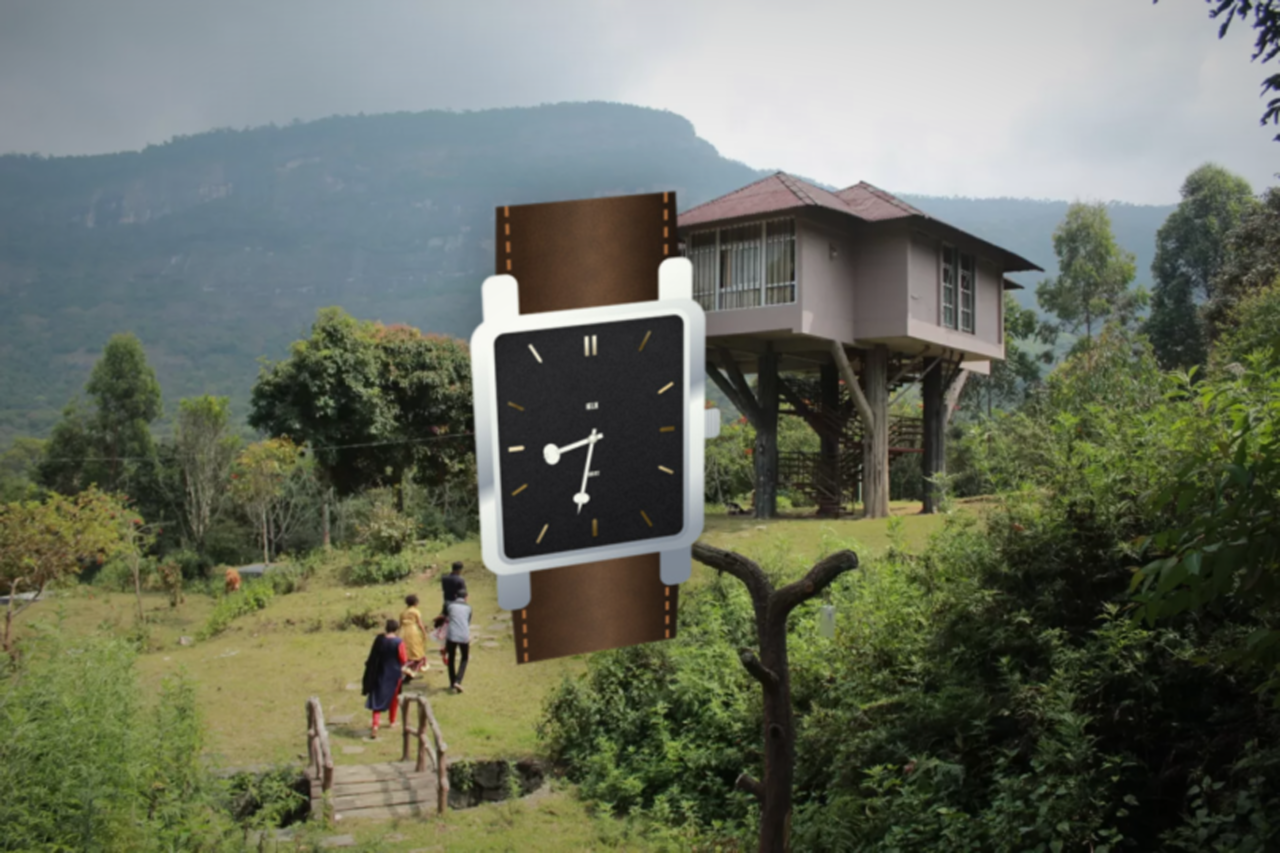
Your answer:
8:32
